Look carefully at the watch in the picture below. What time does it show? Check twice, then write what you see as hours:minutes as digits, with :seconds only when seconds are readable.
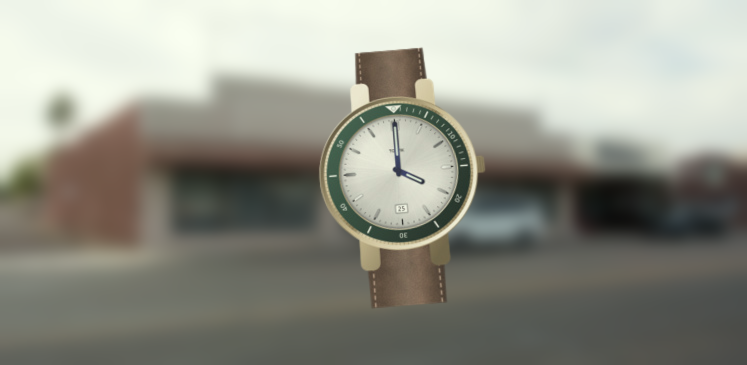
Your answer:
4:00
